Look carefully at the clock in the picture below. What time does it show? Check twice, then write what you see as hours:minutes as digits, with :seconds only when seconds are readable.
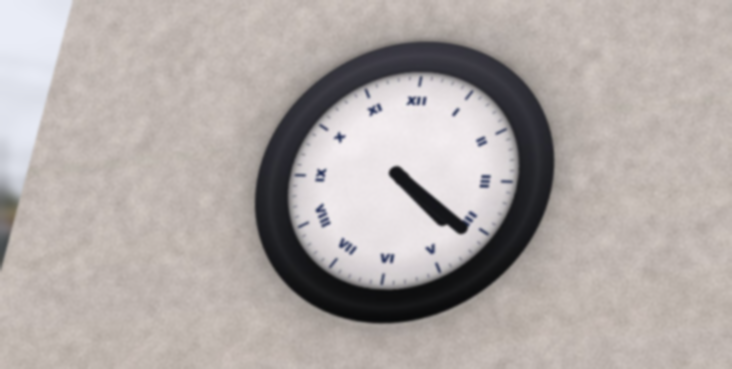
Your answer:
4:21
